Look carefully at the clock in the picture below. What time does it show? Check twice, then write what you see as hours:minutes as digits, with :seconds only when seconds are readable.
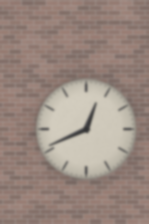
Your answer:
12:41
